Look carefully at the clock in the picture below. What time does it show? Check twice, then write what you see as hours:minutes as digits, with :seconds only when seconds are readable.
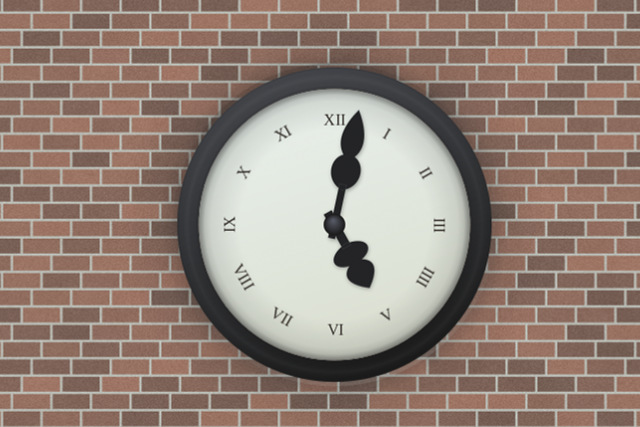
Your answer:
5:02
